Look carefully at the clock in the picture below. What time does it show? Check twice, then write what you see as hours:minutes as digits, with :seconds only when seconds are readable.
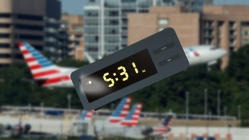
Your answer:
5:31
